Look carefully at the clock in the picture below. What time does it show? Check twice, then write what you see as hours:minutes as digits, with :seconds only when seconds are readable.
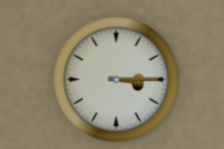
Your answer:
3:15
